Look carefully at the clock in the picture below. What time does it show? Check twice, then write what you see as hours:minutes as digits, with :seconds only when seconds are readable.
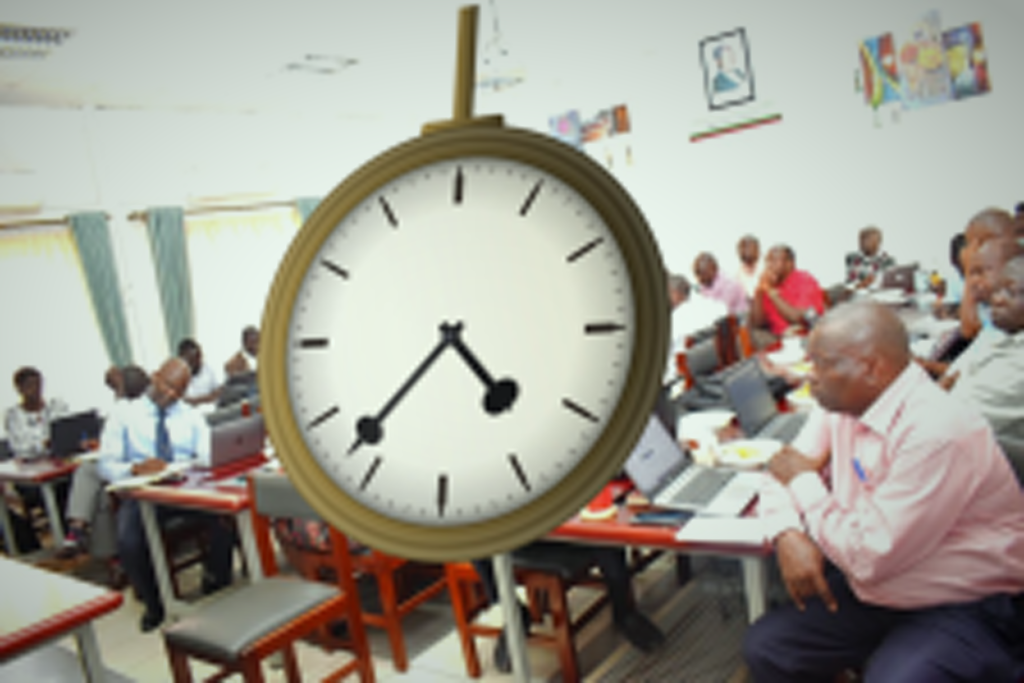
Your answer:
4:37
